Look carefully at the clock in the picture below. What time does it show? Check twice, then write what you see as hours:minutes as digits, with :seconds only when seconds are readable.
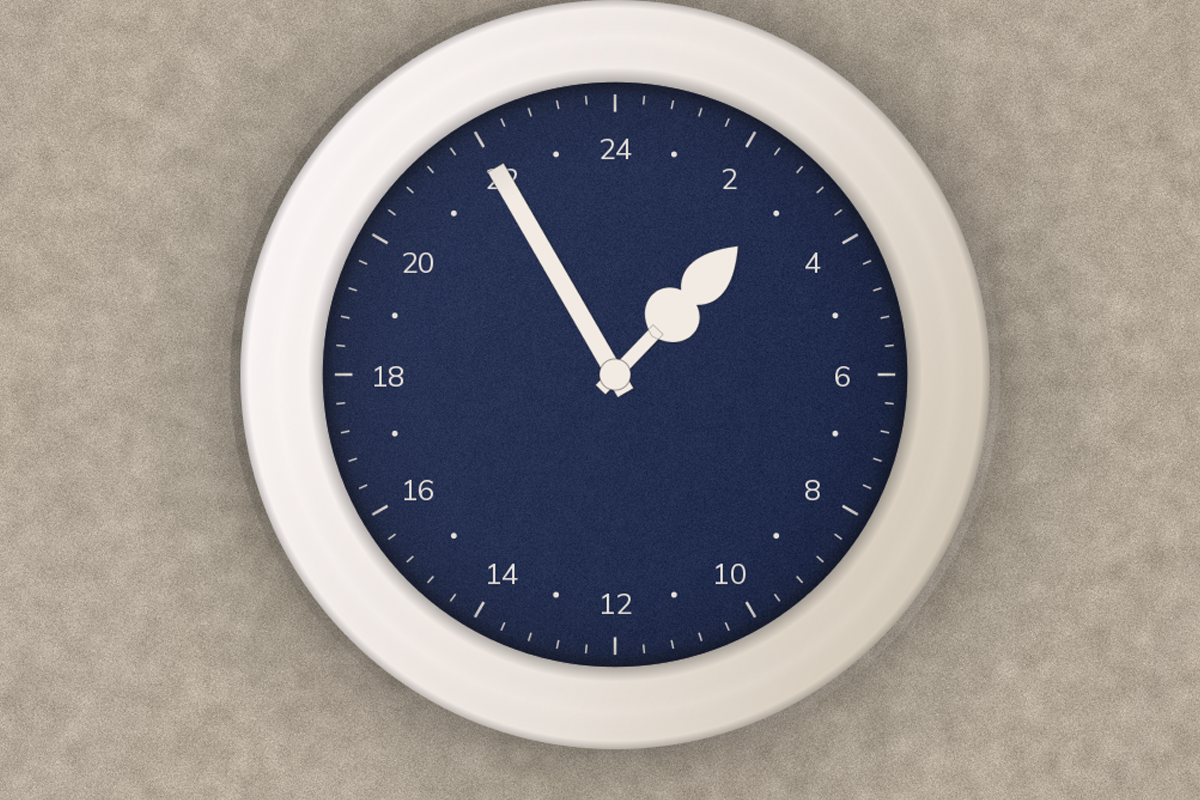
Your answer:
2:55
